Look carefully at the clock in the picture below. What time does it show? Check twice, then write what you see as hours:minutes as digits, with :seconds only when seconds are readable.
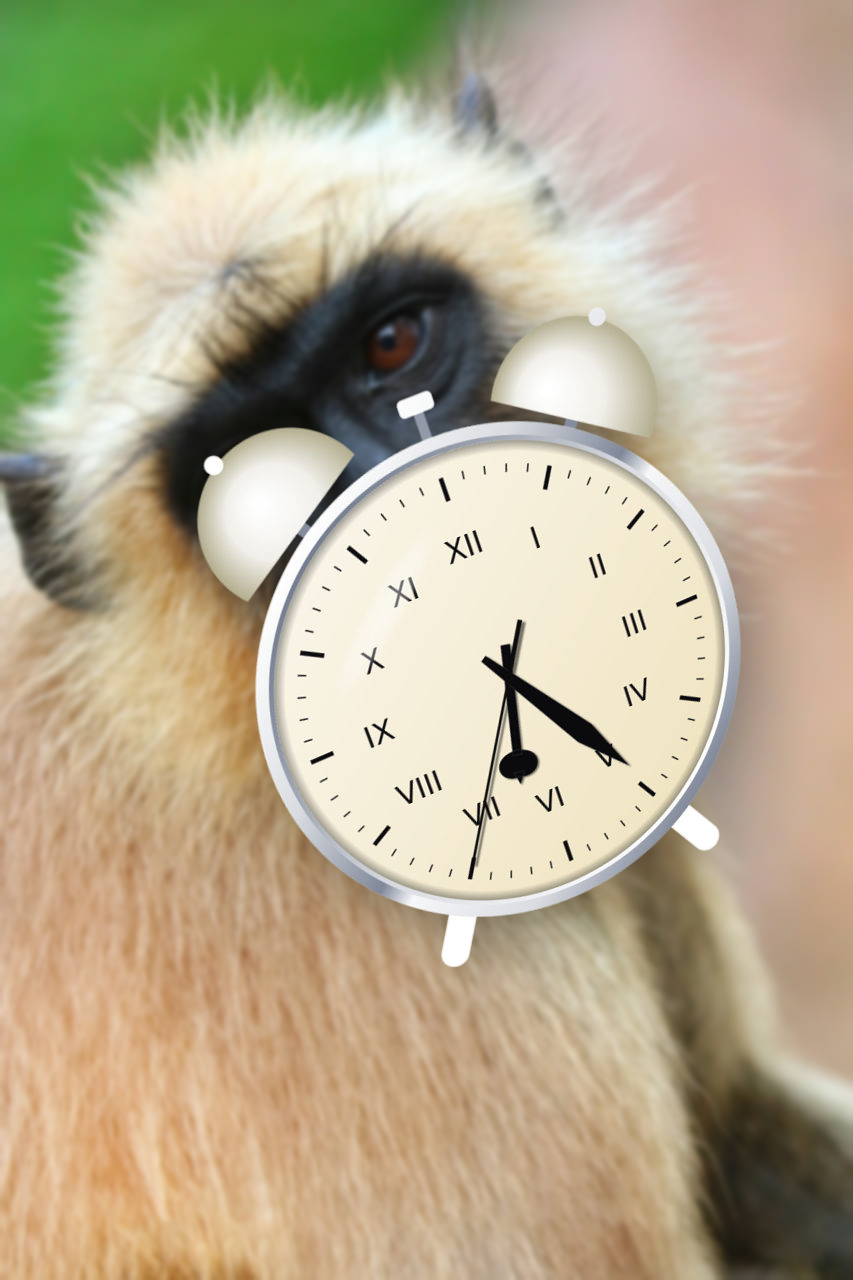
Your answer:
6:24:35
